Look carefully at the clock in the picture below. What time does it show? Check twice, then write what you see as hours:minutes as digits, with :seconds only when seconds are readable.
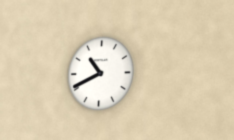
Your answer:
10:41
